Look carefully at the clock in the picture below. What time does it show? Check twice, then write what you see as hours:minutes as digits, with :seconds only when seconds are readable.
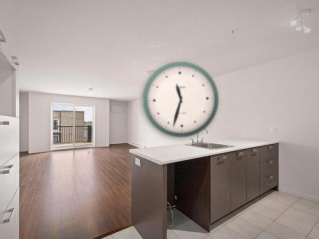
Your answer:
11:33
